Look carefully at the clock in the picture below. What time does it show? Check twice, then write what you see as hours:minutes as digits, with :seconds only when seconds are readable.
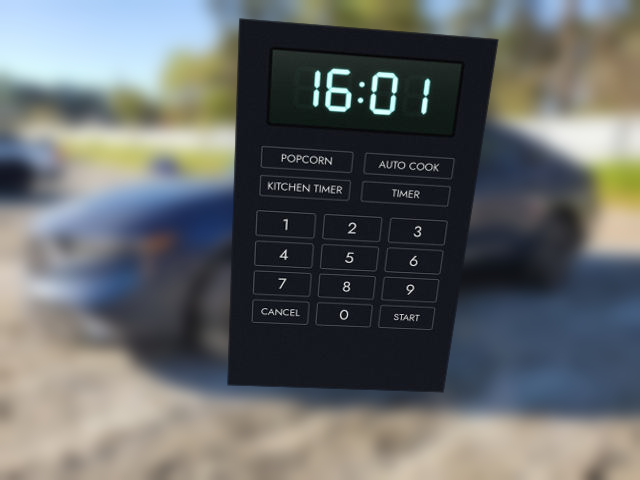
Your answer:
16:01
